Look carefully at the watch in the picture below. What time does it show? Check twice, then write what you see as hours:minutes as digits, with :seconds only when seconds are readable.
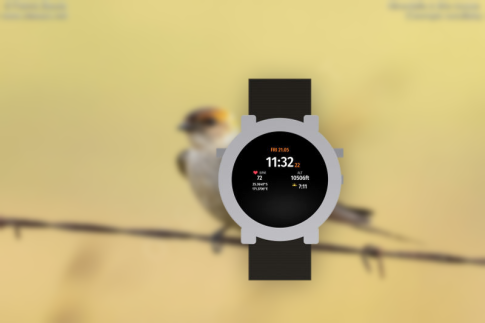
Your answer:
11:32
